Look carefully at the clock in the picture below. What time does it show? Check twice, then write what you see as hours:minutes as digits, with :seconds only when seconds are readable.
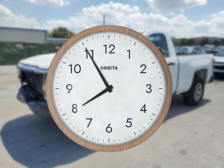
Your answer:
7:55
